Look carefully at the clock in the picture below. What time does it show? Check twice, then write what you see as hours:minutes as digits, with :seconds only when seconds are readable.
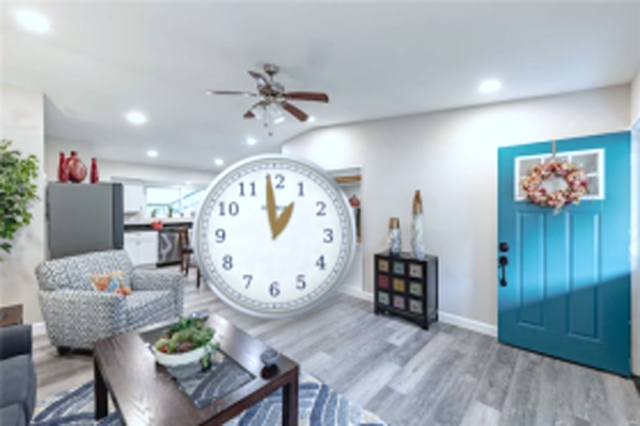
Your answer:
12:59
